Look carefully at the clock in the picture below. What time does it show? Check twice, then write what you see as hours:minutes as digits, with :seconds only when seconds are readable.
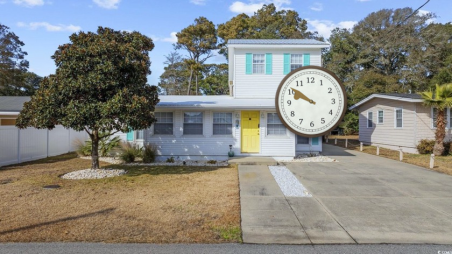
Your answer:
9:51
